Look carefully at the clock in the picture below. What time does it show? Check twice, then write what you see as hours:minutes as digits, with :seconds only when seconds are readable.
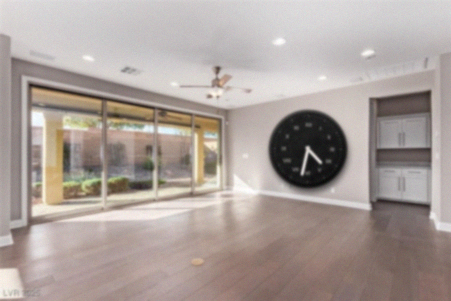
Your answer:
4:32
